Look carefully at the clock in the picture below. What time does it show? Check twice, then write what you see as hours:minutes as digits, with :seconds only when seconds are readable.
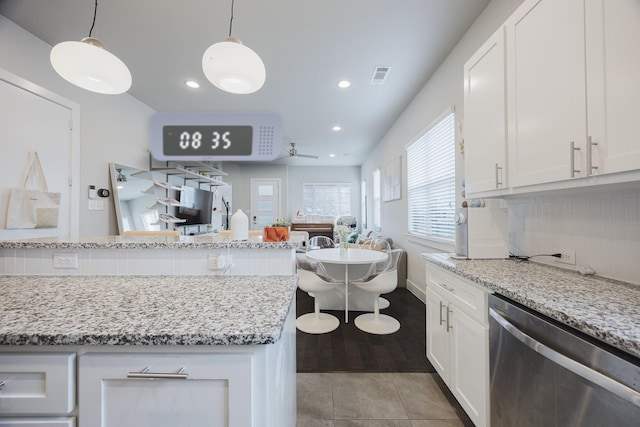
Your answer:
8:35
